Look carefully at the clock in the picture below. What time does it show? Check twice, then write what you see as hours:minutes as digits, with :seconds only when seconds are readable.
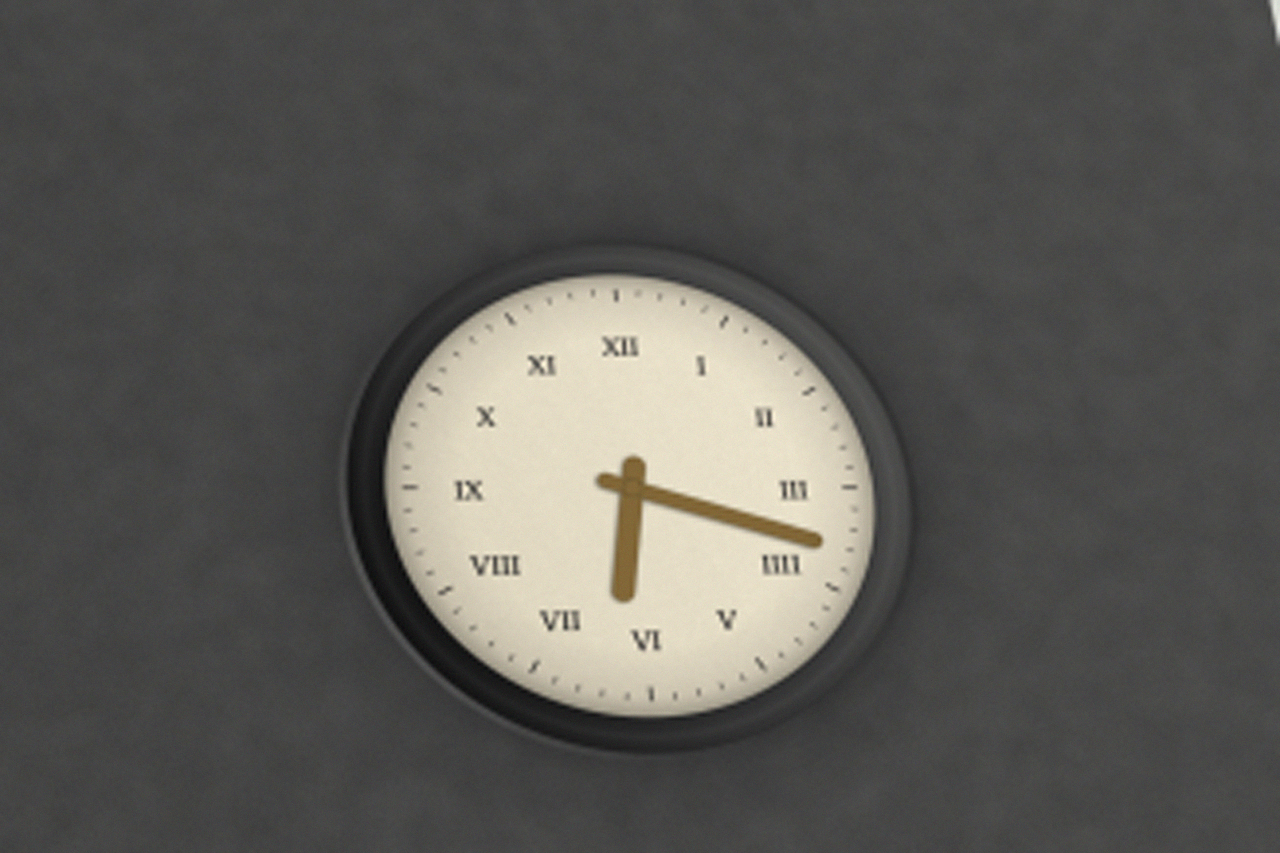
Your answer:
6:18
